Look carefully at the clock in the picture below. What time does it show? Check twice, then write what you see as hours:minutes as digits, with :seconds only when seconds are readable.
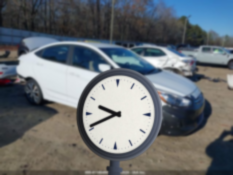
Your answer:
9:41
